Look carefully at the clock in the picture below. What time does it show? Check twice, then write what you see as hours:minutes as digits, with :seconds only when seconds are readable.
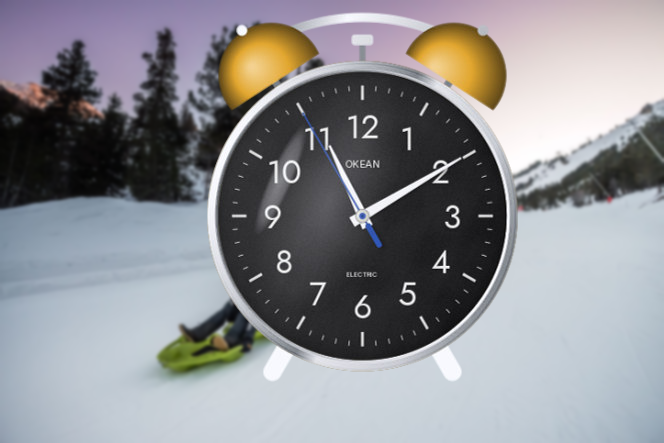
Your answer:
11:09:55
